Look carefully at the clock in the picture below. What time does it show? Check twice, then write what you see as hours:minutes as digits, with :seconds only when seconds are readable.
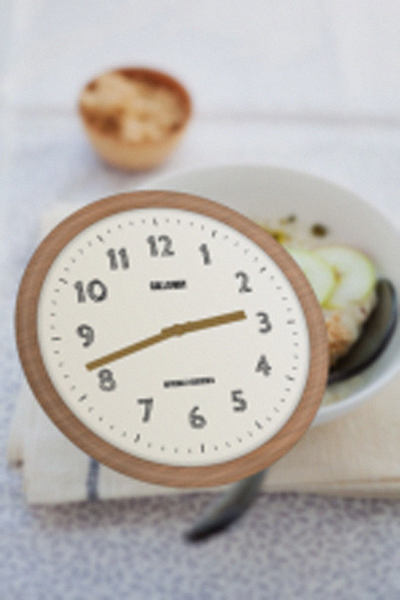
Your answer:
2:42
